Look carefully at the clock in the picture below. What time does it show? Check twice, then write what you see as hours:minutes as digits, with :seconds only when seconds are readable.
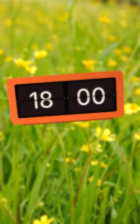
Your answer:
18:00
